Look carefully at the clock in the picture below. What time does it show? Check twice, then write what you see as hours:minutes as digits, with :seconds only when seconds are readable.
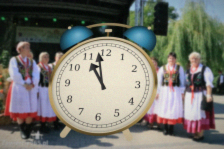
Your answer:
10:58
